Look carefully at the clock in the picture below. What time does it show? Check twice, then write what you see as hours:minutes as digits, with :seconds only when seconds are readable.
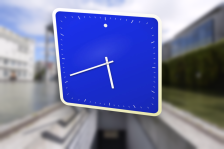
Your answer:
5:41
